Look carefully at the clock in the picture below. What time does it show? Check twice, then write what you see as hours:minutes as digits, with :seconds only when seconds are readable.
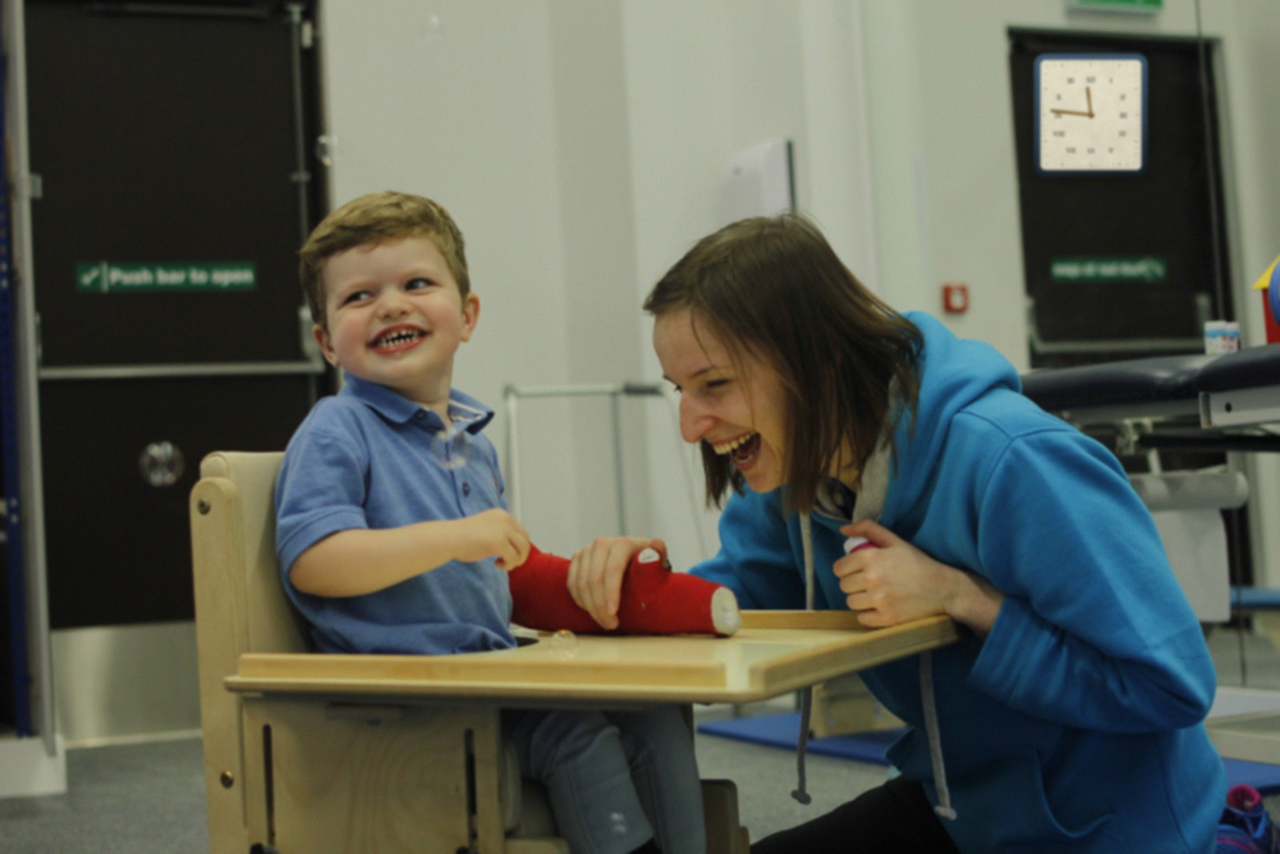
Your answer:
11:46
